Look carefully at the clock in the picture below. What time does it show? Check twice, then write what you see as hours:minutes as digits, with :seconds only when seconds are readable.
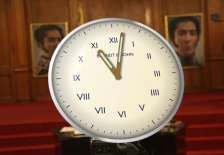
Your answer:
11:02
